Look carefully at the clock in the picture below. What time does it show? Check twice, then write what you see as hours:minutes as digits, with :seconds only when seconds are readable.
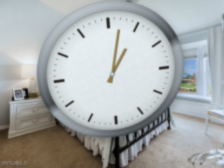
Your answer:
1:02
